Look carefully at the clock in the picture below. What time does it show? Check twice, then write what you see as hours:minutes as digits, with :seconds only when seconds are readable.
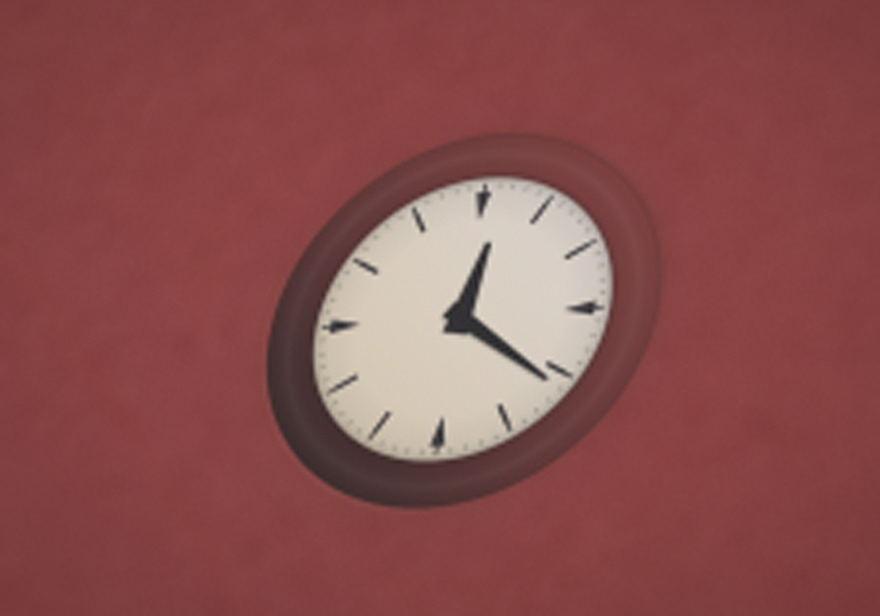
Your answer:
12:21
